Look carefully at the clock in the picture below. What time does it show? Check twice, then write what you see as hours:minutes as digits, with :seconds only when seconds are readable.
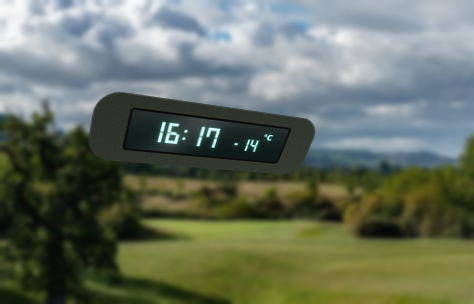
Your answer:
16:17
